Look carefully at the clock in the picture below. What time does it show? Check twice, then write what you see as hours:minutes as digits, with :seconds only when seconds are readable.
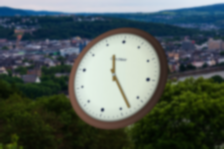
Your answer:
11:23
